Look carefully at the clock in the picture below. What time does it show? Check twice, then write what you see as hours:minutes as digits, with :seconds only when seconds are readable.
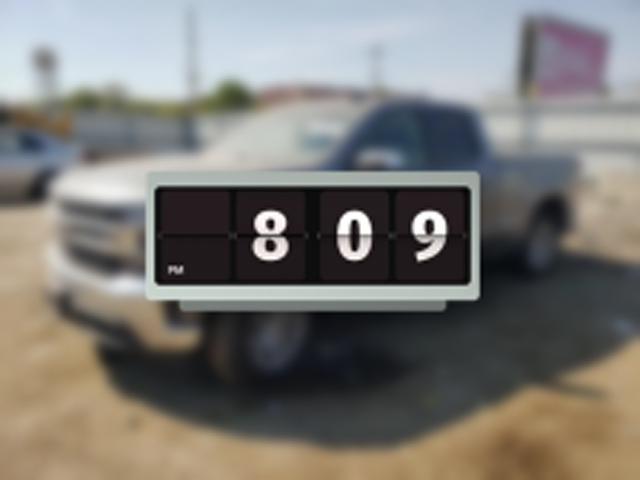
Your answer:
8:09
